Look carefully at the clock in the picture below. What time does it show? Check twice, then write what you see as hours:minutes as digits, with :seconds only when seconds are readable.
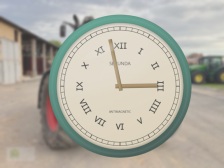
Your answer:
2:58
